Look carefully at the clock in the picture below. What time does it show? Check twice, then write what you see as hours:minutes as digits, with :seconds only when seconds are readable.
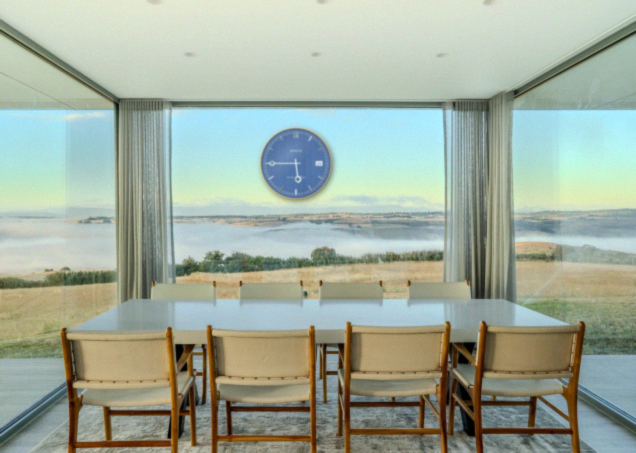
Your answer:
5:45
